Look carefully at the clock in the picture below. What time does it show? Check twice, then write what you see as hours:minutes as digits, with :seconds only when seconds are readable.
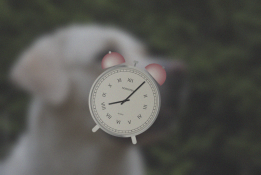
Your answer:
8:05
